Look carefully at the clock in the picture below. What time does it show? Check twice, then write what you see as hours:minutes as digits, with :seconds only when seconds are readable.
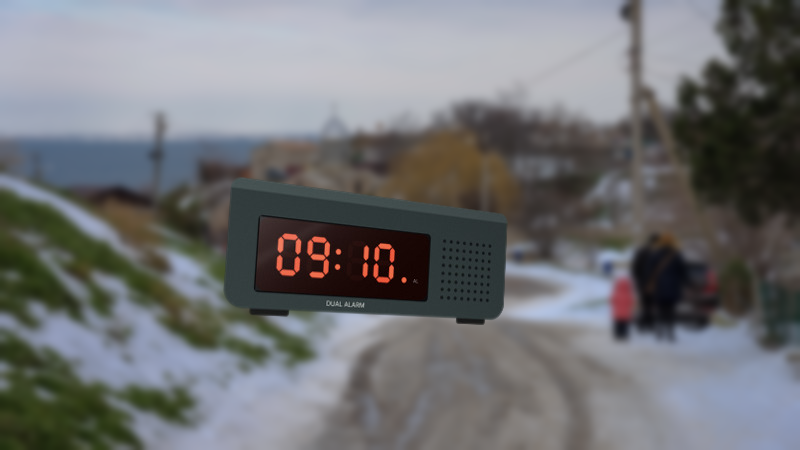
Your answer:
9:10
